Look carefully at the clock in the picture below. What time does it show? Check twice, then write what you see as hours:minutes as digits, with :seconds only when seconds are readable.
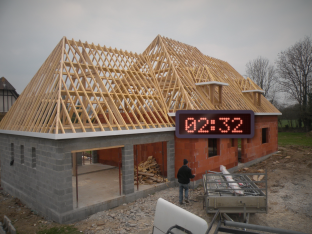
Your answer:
2:32
